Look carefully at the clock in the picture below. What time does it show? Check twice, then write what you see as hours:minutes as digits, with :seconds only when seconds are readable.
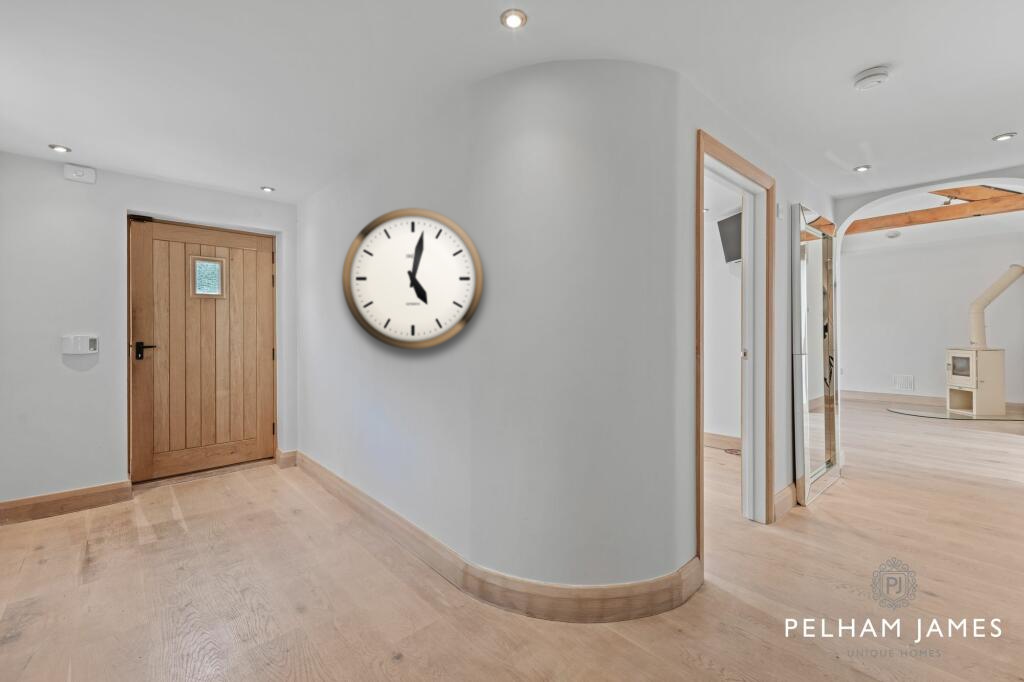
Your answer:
5:02
